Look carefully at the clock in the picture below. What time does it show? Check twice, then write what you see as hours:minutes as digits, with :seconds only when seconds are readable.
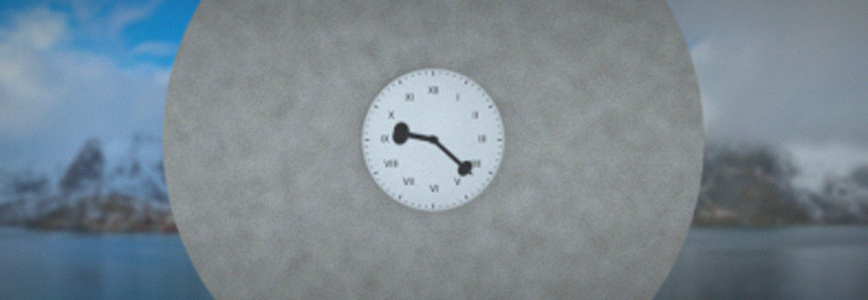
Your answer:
9:22
